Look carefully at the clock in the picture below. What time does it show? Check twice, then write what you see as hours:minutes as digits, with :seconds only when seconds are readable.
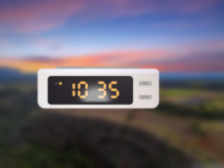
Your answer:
10:35
